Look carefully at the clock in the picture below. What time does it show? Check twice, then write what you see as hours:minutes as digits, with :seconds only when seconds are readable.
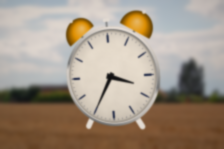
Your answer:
3:35
